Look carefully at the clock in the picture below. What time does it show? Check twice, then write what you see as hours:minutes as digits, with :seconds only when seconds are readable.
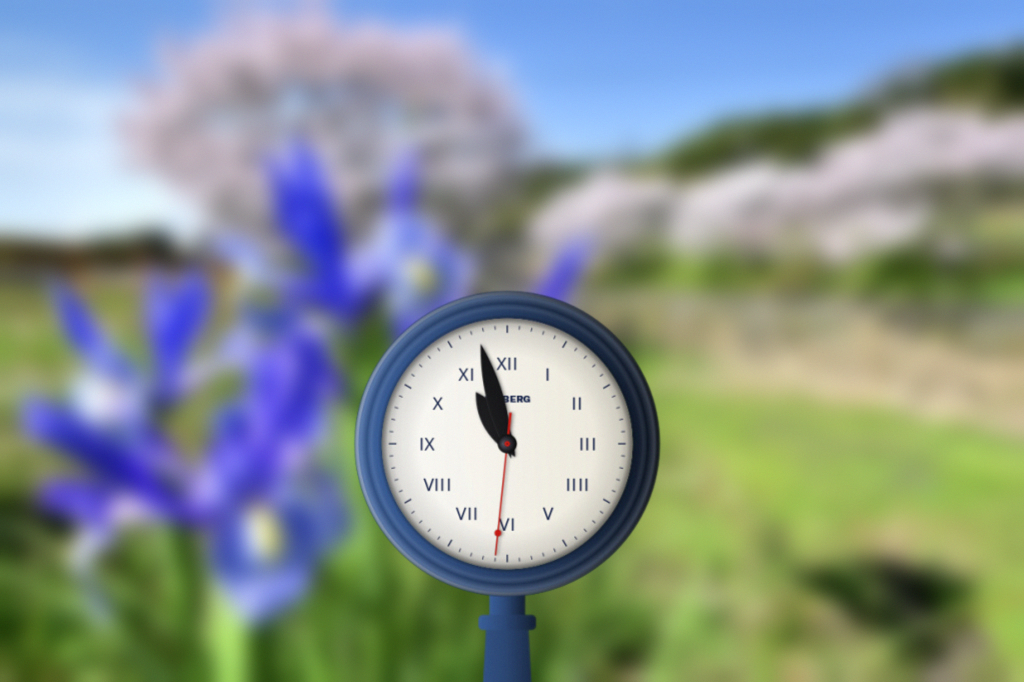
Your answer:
10:57:31
